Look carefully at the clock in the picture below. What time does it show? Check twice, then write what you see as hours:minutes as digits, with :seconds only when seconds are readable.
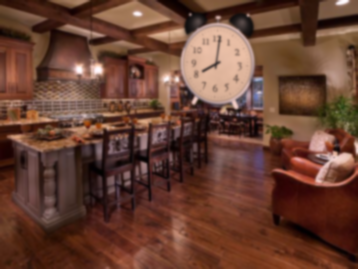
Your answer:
8:01
